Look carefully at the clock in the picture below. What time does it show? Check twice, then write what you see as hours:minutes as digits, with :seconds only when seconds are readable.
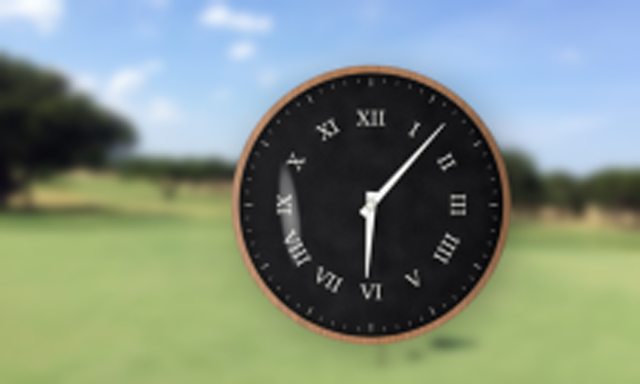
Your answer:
6:07
